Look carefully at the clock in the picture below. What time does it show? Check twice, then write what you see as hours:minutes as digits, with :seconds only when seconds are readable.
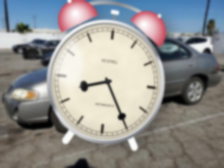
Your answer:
8:25
